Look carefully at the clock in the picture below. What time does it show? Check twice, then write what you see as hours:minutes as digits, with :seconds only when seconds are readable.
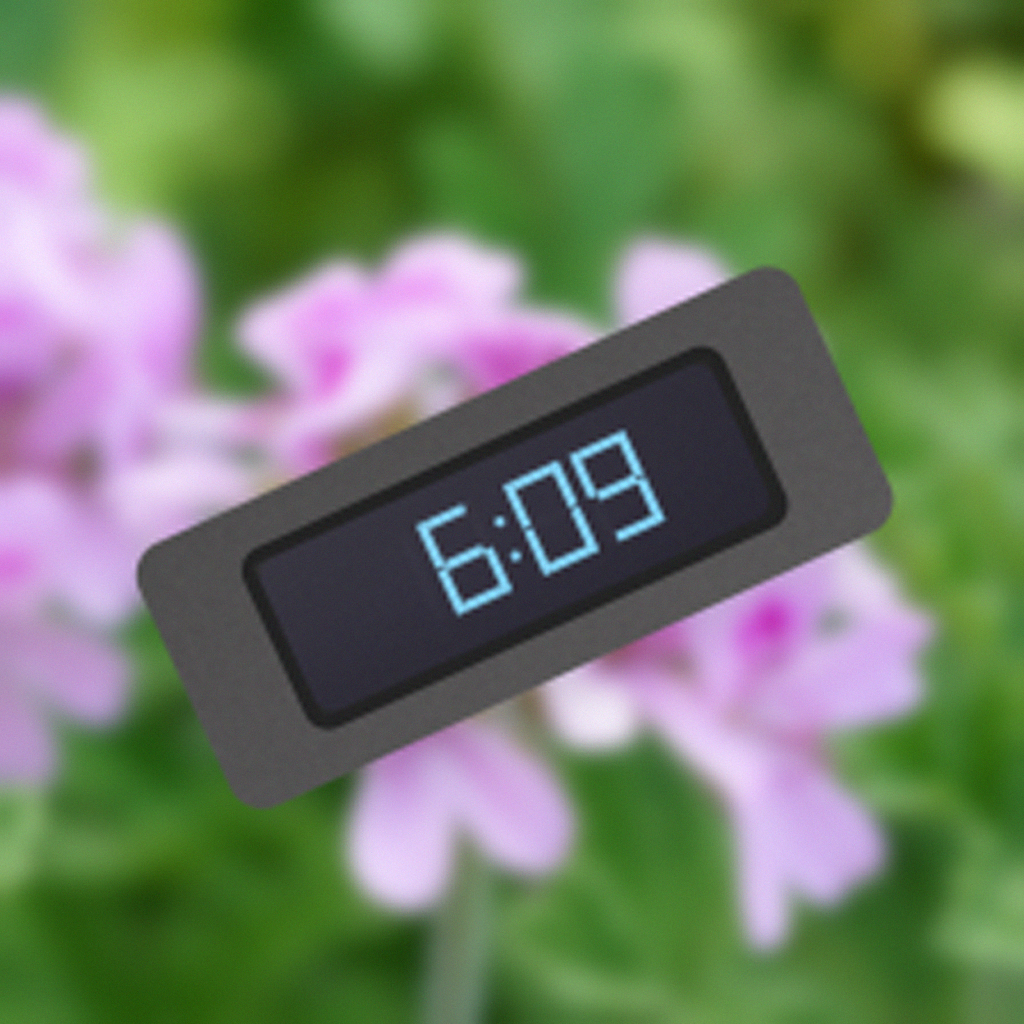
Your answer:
6:09
